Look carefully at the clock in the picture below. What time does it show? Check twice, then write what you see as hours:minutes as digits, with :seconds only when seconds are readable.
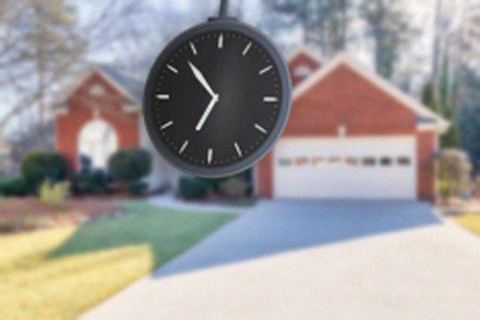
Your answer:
6:53
